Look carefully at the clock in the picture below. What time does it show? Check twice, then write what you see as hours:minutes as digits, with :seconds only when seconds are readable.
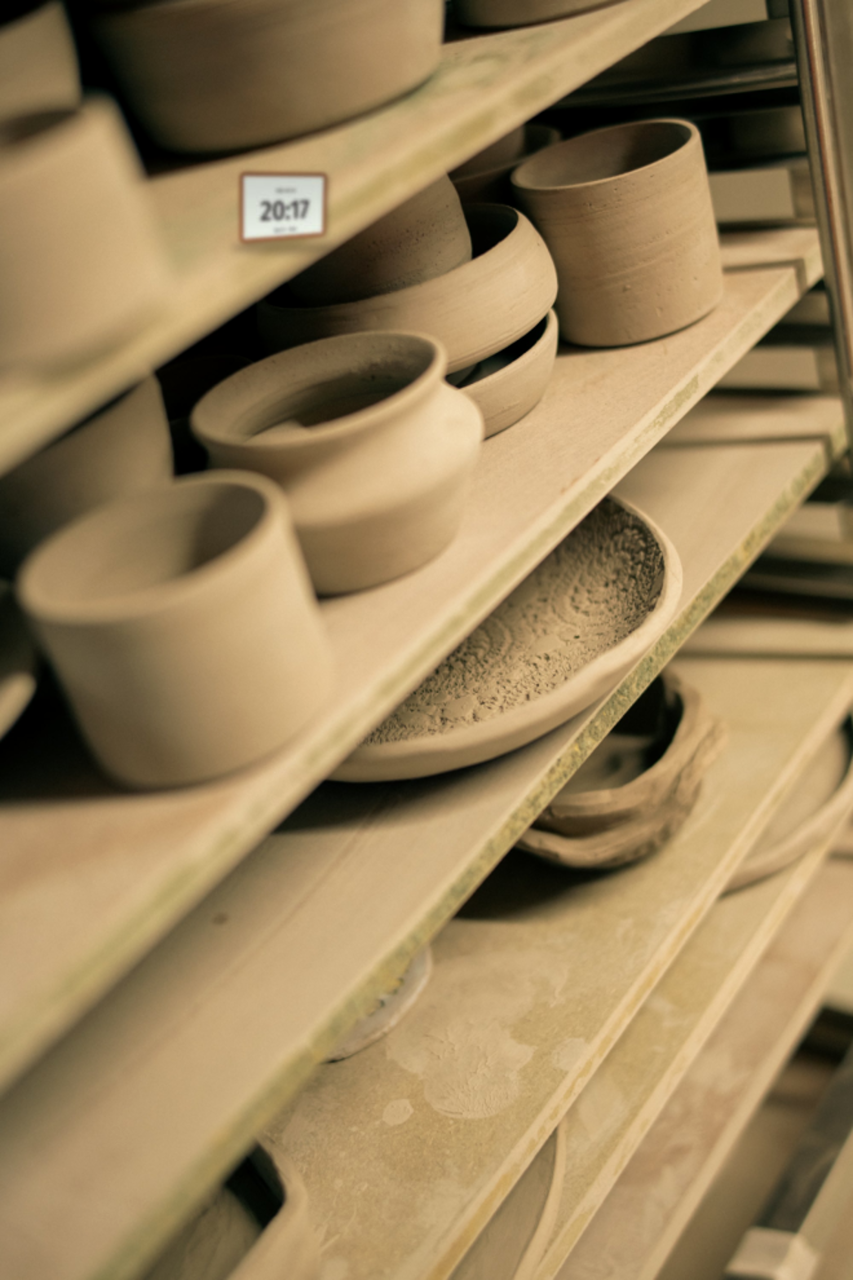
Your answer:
20:17
